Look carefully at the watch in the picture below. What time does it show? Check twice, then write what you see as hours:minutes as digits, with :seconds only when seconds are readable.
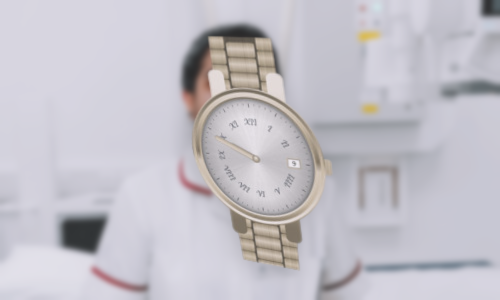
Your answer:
9:49
